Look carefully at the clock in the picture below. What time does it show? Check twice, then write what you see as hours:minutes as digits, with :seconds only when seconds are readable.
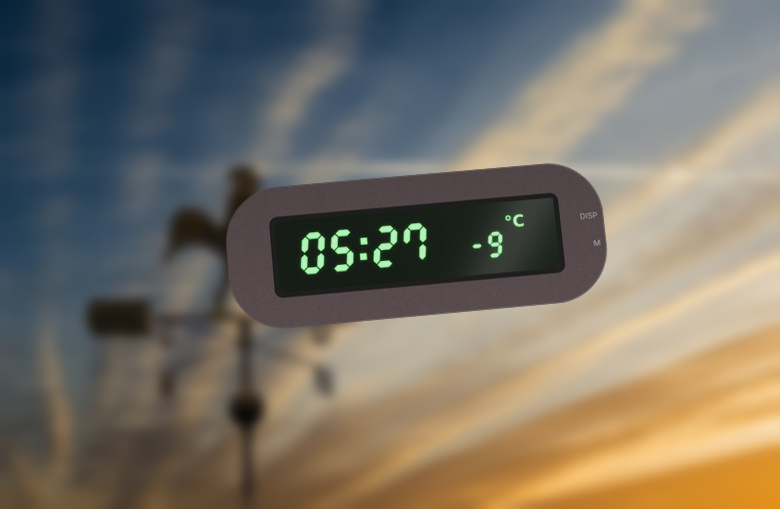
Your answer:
5:27
